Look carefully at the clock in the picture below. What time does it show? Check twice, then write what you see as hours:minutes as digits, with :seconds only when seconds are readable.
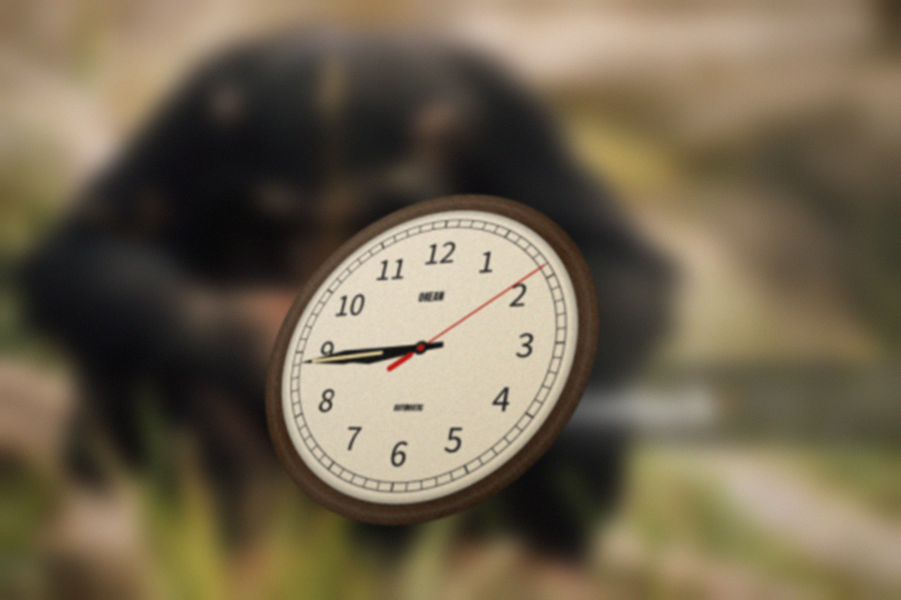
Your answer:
8:44:09
